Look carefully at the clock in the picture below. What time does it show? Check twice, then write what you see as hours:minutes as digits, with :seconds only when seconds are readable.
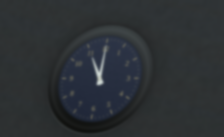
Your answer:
11:00
